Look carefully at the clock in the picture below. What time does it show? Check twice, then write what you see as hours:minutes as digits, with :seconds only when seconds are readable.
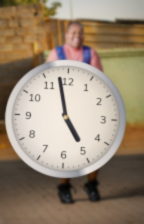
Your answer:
4:58
